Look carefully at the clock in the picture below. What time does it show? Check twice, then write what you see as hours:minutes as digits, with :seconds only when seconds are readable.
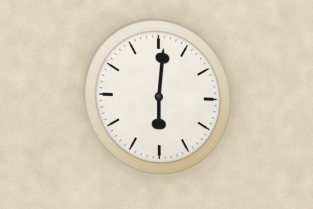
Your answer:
6:01
